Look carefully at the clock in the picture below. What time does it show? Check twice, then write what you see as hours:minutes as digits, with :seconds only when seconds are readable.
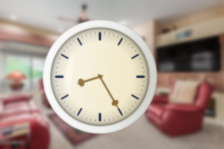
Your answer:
8:25
